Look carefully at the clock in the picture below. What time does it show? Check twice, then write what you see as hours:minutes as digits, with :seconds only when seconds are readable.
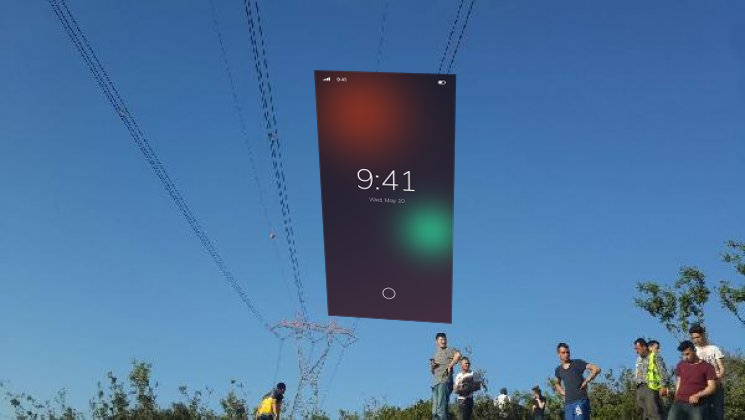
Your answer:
9:41
